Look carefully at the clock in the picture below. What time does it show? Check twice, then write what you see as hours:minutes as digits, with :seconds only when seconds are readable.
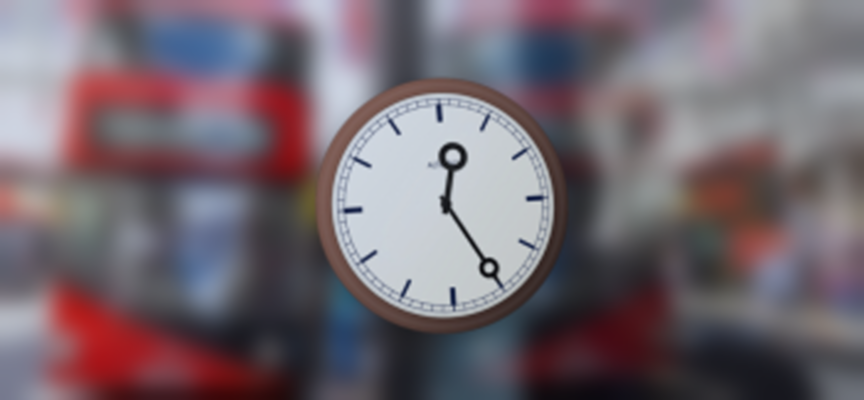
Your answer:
12:25
